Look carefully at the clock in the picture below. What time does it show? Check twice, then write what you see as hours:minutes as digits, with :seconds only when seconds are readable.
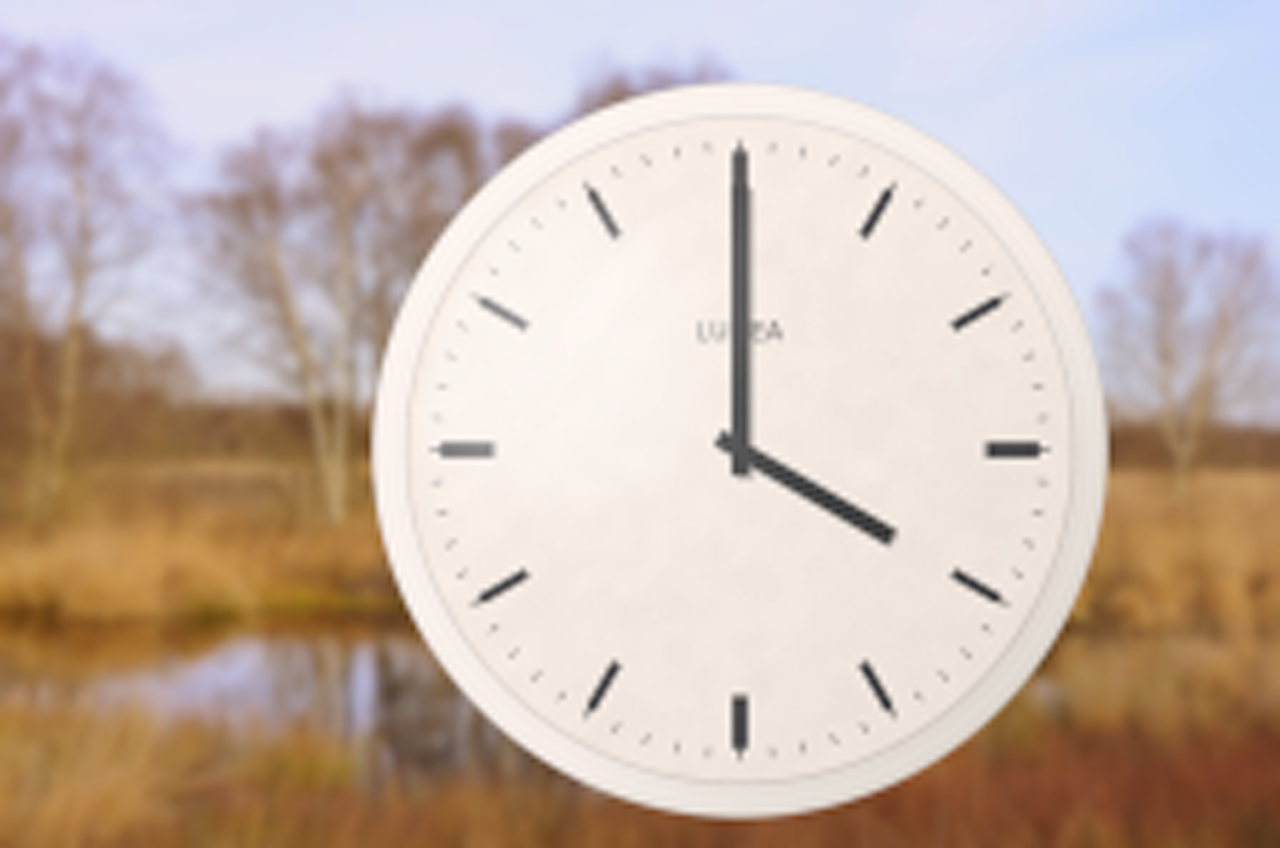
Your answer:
4:00
